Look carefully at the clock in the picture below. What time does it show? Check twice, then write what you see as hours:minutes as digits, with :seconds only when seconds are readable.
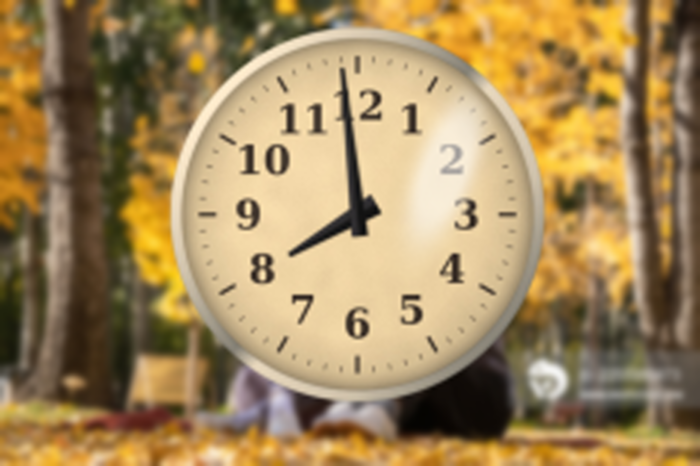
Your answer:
7:59
